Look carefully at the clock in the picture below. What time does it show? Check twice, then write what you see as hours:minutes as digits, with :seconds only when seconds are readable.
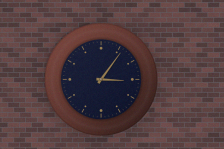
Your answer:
3:06
